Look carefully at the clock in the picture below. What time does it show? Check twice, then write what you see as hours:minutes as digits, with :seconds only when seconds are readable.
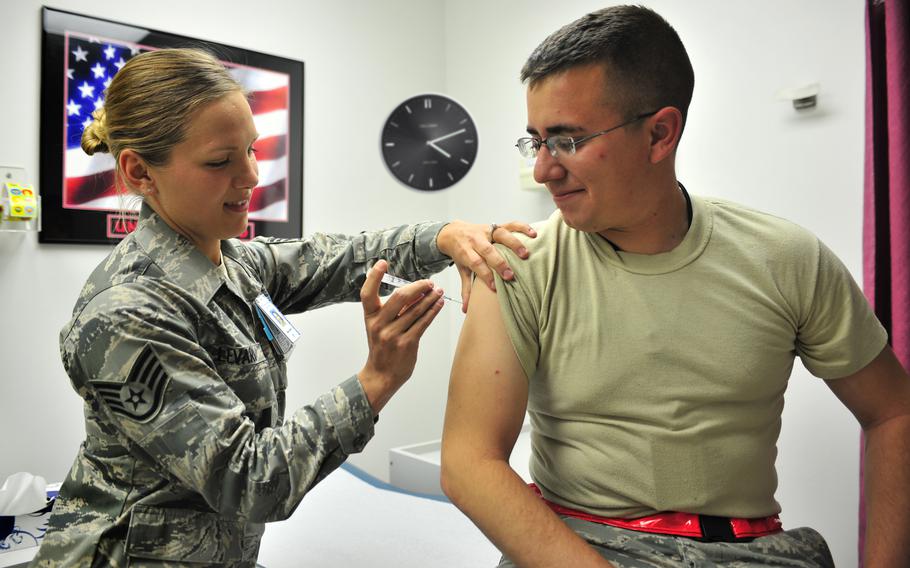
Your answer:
4:12
